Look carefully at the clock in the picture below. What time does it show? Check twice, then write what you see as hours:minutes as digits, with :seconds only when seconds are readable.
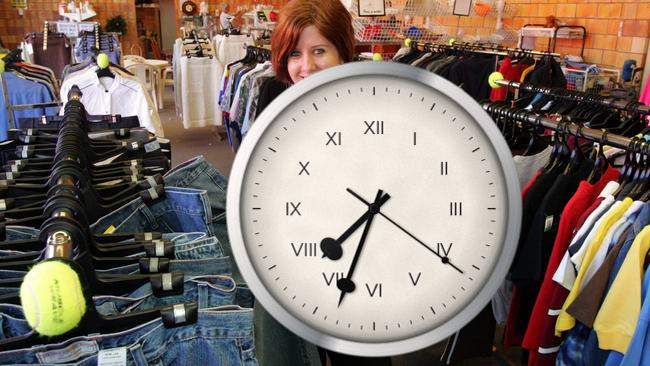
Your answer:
7:33:21
